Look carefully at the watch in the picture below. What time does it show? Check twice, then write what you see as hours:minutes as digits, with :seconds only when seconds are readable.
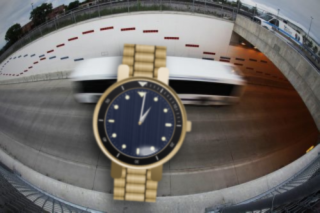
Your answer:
1:01
